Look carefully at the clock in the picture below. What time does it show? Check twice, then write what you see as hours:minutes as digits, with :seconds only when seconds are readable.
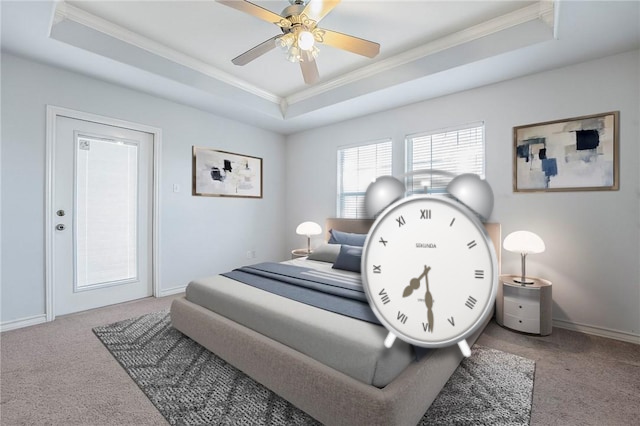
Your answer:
7:29
